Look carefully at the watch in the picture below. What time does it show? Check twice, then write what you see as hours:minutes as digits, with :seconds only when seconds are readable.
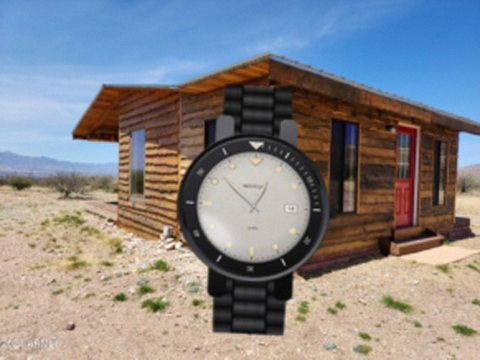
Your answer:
12:52
